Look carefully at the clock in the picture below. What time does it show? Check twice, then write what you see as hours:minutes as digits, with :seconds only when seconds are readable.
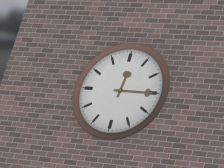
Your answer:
12:15
